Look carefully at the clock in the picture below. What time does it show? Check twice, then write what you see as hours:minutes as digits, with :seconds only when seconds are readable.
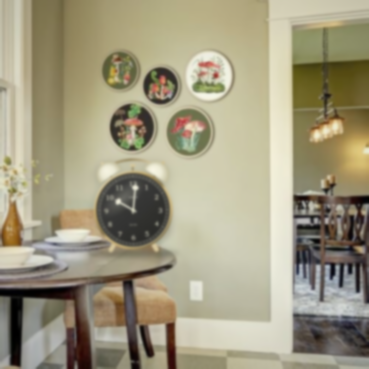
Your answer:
10:01
